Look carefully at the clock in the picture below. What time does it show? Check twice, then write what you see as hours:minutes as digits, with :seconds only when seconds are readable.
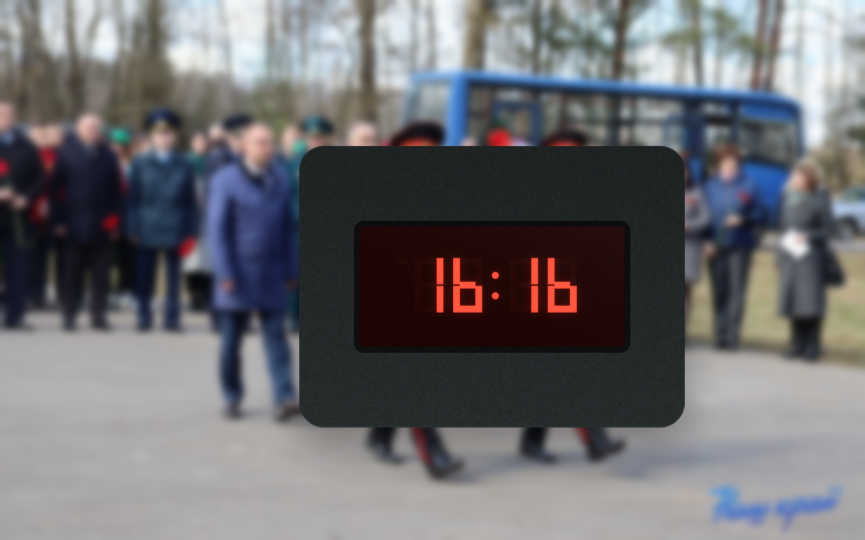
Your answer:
16:16
